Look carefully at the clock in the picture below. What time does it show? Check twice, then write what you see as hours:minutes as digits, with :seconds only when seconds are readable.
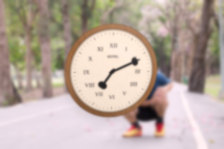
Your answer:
7:11
